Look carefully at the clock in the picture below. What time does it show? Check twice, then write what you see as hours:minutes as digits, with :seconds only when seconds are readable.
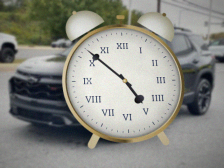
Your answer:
4:52
